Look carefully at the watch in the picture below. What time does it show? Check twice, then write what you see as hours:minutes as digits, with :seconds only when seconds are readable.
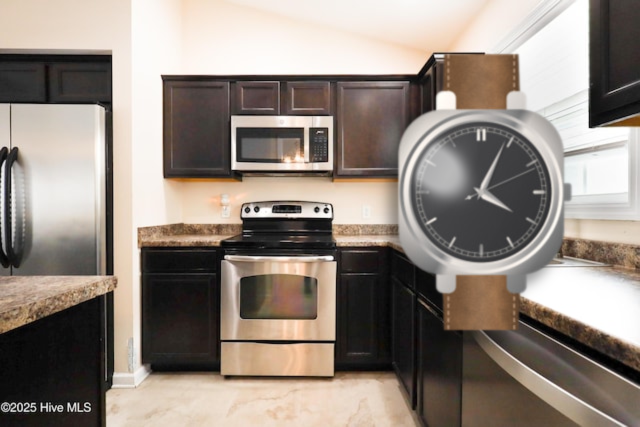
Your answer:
4:04:11
